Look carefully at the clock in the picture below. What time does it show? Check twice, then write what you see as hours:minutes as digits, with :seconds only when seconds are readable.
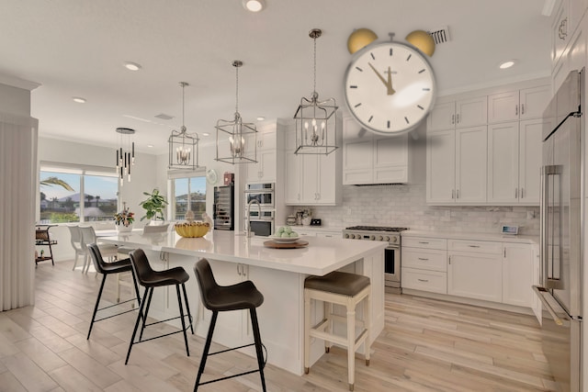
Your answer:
11:53
